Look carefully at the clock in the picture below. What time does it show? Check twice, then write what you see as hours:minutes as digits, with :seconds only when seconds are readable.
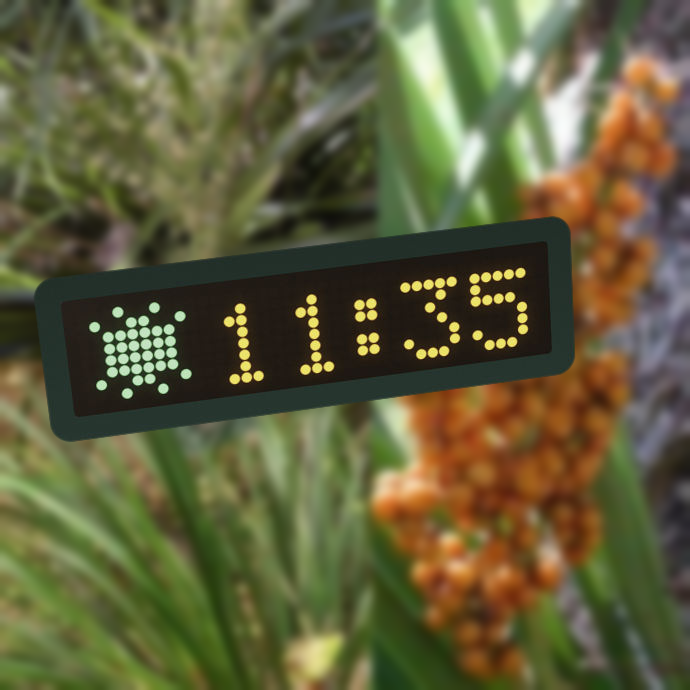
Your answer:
11:35
